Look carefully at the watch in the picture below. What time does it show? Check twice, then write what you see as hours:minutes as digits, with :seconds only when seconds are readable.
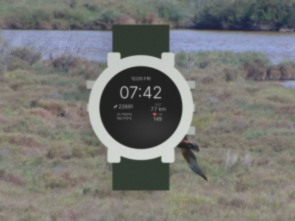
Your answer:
7:42
